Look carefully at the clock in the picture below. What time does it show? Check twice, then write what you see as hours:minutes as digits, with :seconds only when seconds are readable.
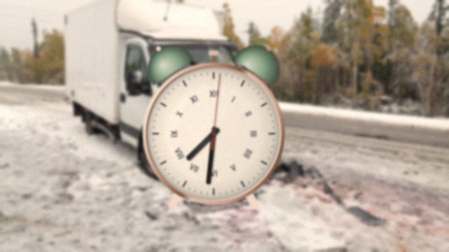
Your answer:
7:31:01
